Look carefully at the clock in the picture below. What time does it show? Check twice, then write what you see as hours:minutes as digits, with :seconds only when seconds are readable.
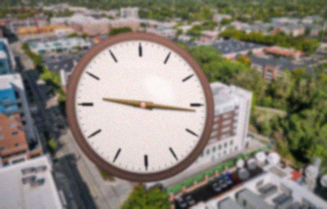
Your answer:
9:16
